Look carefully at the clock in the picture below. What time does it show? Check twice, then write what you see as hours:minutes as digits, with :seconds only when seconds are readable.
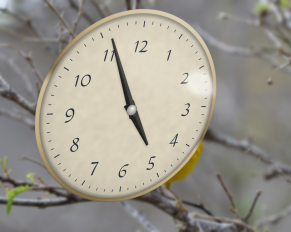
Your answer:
4:56
